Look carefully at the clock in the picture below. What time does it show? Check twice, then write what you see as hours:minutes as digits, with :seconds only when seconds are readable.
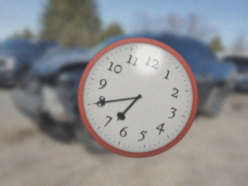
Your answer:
6:40
